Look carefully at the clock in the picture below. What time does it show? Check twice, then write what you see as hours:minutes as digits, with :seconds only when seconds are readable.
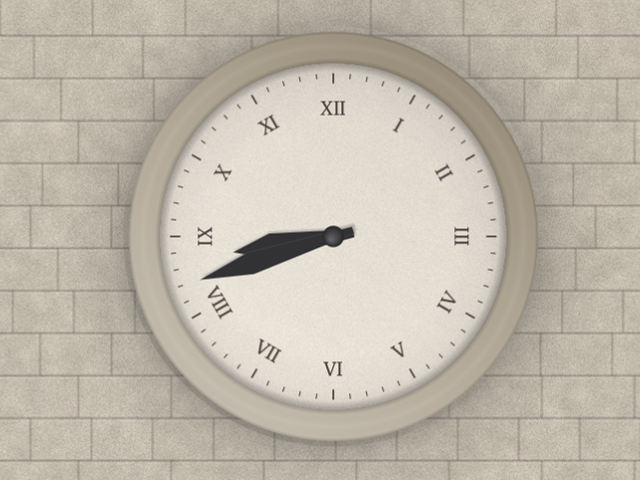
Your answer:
8:42
